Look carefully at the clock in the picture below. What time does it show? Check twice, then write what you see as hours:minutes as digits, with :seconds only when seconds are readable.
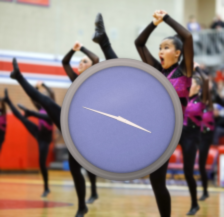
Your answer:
3:48
